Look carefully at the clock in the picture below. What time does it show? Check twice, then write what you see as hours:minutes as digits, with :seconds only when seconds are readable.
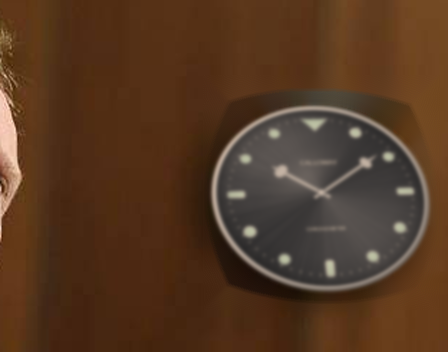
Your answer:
10:09
